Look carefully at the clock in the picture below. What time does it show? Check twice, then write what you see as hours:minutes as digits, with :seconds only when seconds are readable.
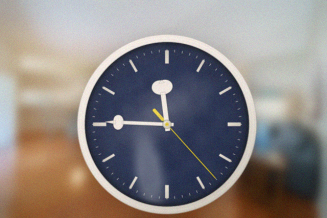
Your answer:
11:45:23
